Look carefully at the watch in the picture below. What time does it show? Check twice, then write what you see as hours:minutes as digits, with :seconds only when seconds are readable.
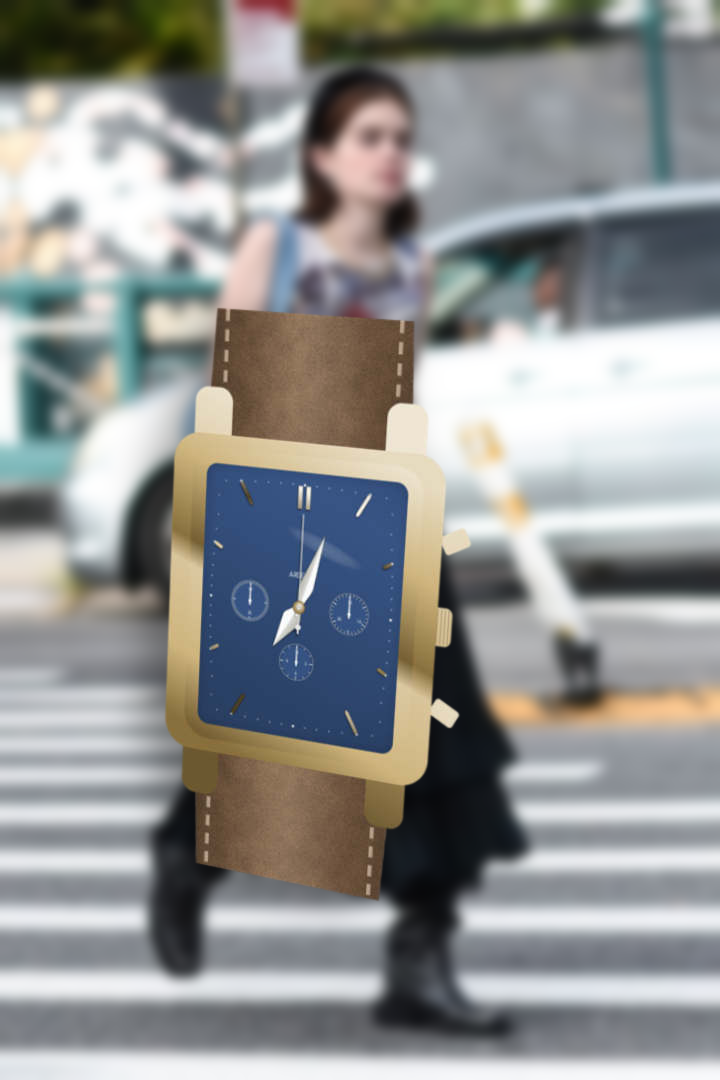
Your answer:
7:03
